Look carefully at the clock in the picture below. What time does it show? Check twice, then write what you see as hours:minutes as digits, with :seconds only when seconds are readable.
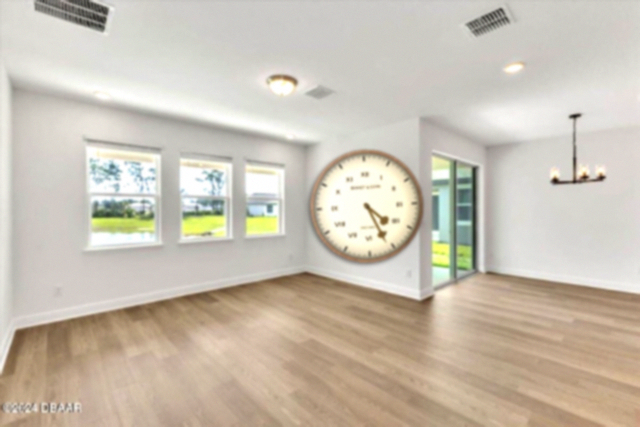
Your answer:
4:26
